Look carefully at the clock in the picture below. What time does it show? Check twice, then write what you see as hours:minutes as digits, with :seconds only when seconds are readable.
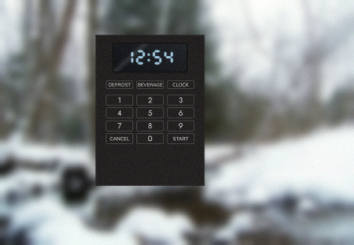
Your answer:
12:54
